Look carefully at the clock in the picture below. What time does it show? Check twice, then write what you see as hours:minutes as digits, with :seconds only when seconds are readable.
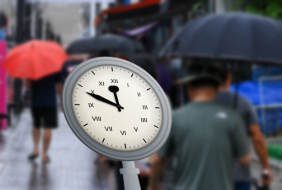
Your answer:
11:49
